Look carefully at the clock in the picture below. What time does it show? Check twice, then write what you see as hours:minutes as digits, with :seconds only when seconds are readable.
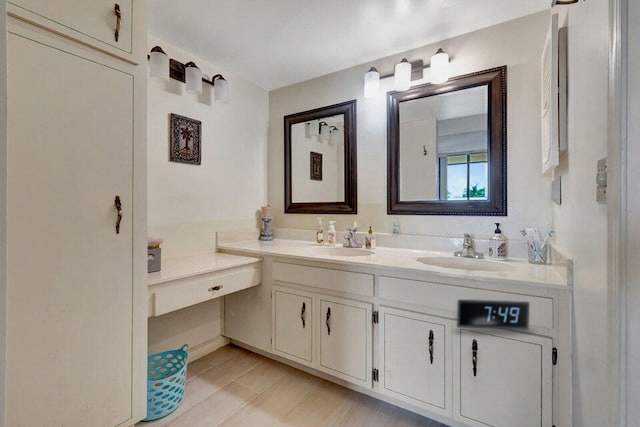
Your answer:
7:49
